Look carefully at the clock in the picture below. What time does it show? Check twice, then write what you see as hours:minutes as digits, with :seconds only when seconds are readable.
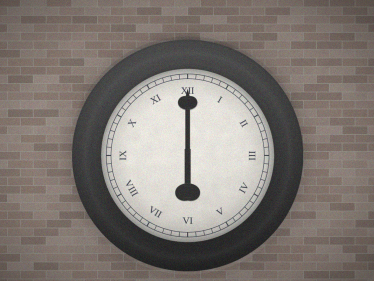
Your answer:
6:00
